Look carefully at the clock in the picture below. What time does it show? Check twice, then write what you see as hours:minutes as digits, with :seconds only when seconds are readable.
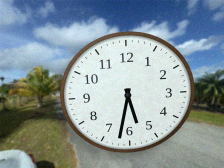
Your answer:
5:32
